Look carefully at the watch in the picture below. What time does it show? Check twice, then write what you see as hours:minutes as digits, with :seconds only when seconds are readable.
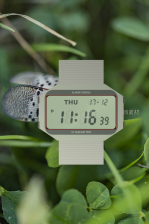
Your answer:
11:16:39
